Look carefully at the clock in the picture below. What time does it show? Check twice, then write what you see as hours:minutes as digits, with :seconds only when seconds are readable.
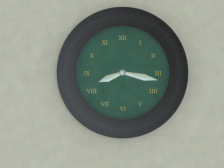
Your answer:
8:17
